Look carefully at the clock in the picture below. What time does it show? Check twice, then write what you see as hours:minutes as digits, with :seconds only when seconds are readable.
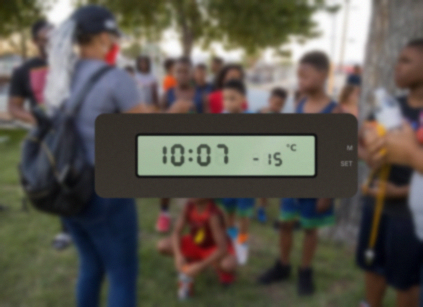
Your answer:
10:07
